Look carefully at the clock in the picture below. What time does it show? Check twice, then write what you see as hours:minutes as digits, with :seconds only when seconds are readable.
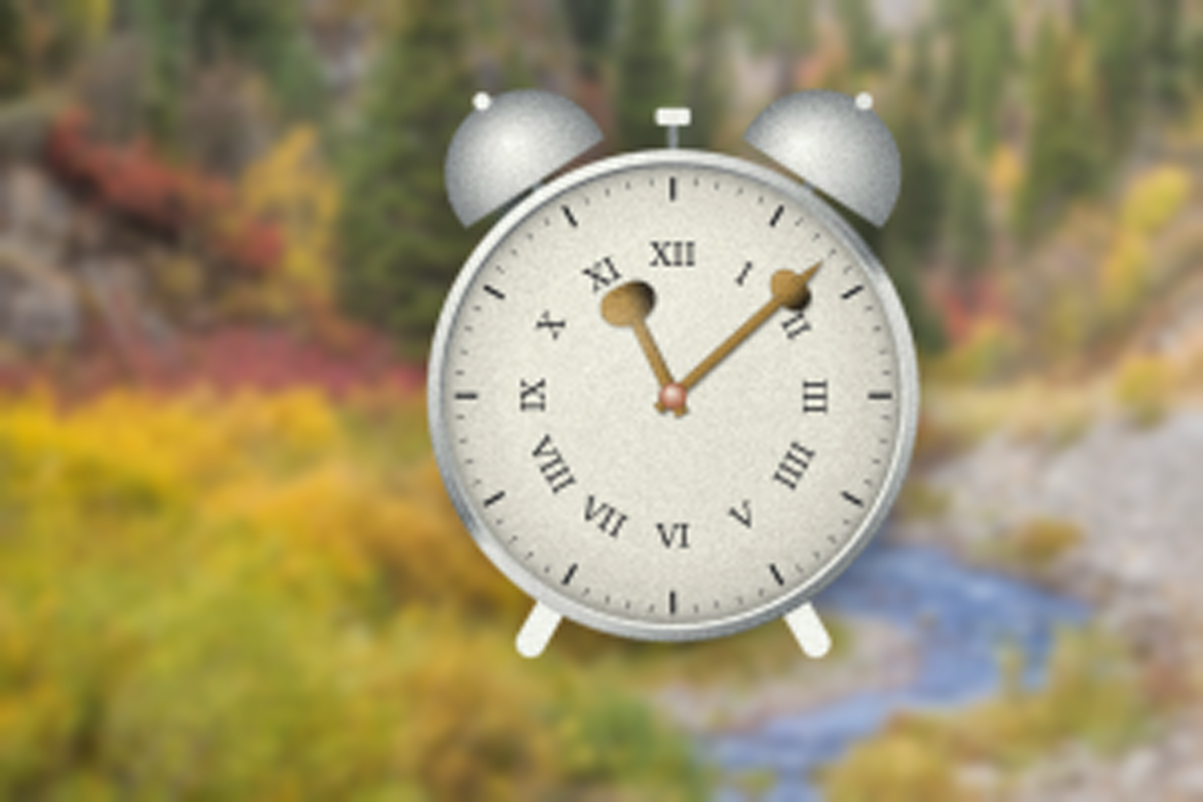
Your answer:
11:08
